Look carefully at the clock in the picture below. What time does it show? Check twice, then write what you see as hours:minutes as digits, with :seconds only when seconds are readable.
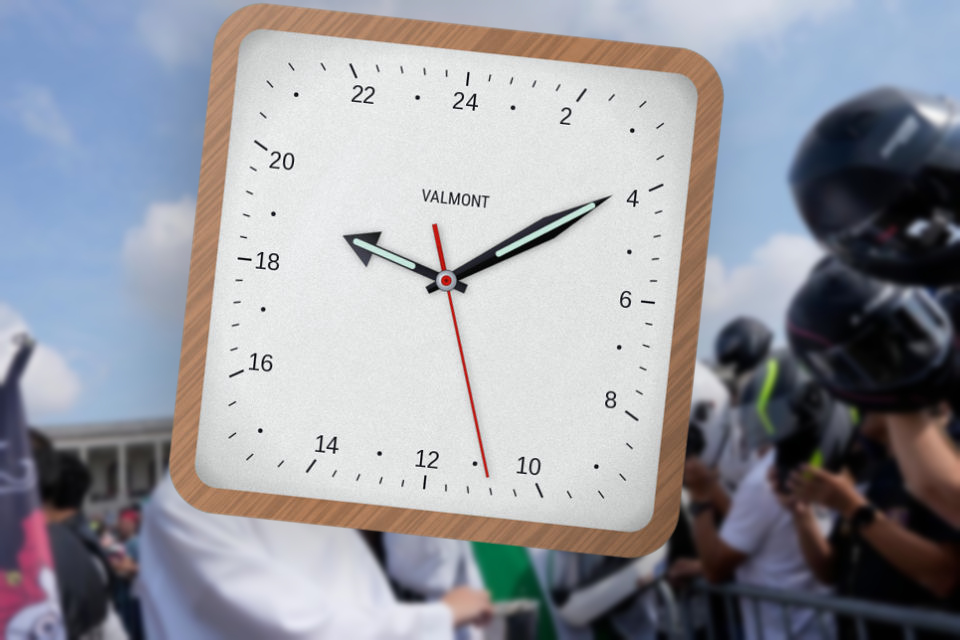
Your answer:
19:09:27
